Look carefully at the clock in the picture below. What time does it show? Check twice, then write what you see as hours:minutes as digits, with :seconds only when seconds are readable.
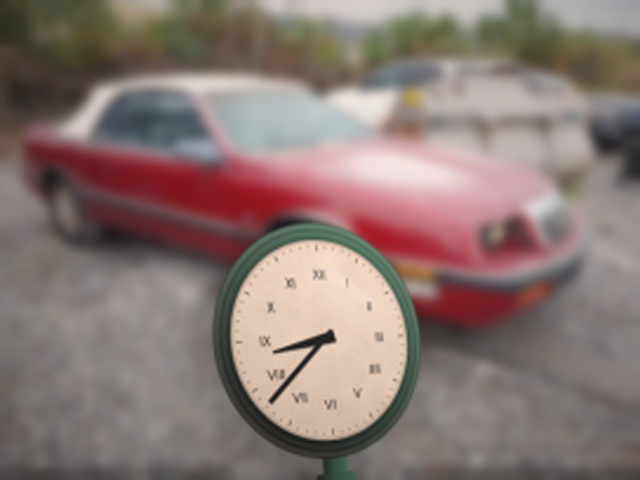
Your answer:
8:38
